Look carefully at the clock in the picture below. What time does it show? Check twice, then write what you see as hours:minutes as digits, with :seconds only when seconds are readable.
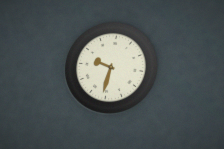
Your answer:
9:31
